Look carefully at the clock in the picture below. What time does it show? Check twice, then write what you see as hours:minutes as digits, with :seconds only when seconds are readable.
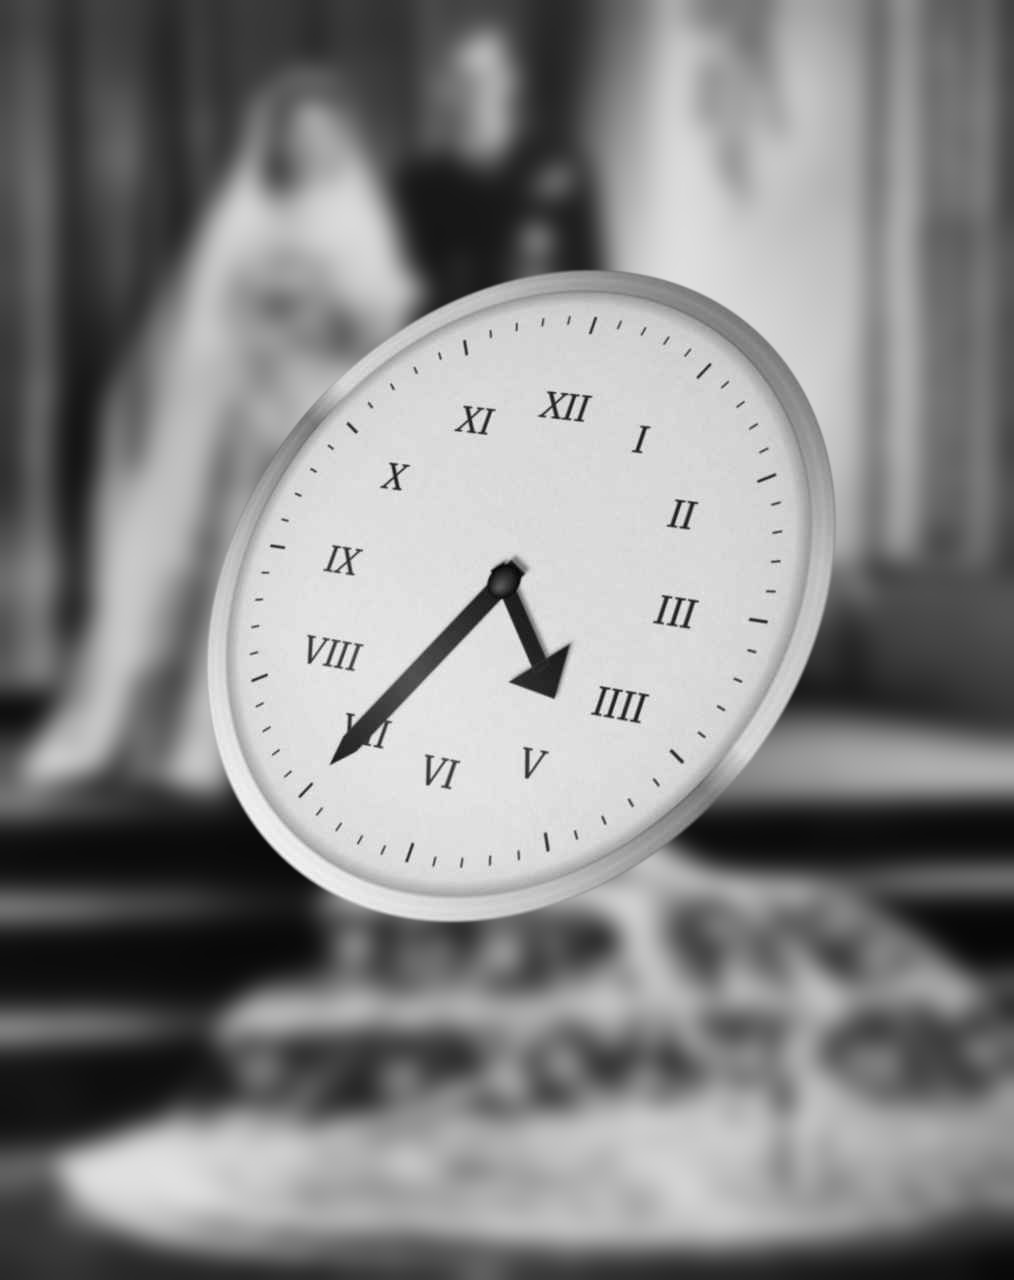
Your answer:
4:35
